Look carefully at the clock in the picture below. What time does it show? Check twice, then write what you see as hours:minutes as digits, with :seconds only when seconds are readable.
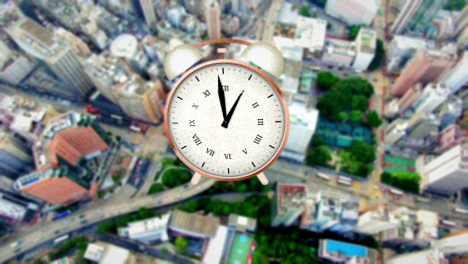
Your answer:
12:59
